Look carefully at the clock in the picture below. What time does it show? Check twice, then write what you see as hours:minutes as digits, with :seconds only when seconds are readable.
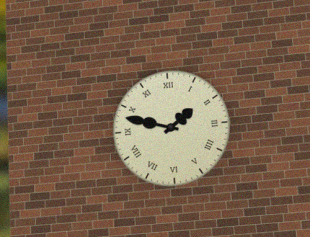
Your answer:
1:48
